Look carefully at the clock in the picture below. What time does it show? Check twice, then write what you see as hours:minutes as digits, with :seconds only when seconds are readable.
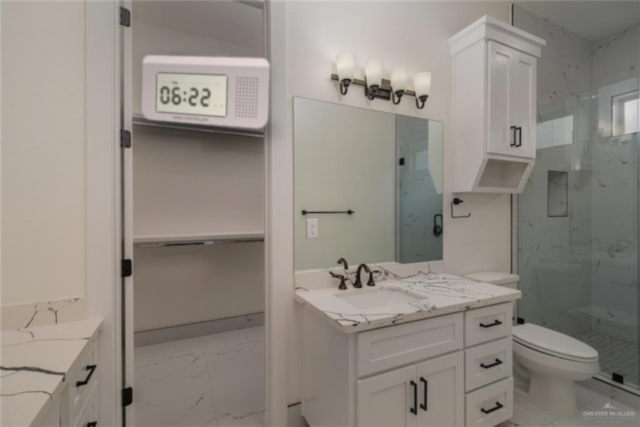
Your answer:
6:22
